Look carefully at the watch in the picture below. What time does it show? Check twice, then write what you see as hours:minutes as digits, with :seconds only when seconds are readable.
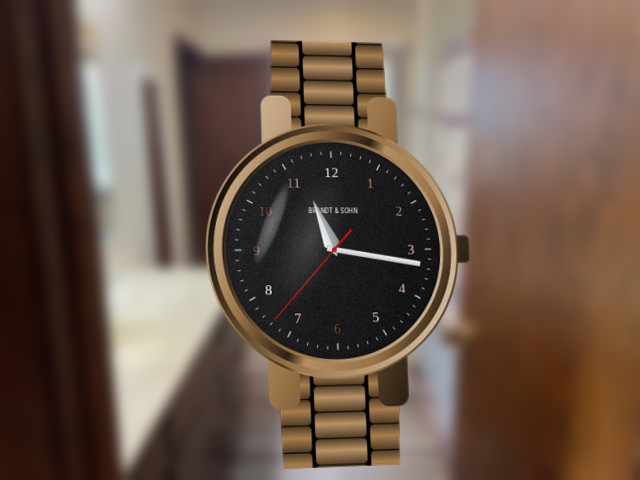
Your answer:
11:16:37
